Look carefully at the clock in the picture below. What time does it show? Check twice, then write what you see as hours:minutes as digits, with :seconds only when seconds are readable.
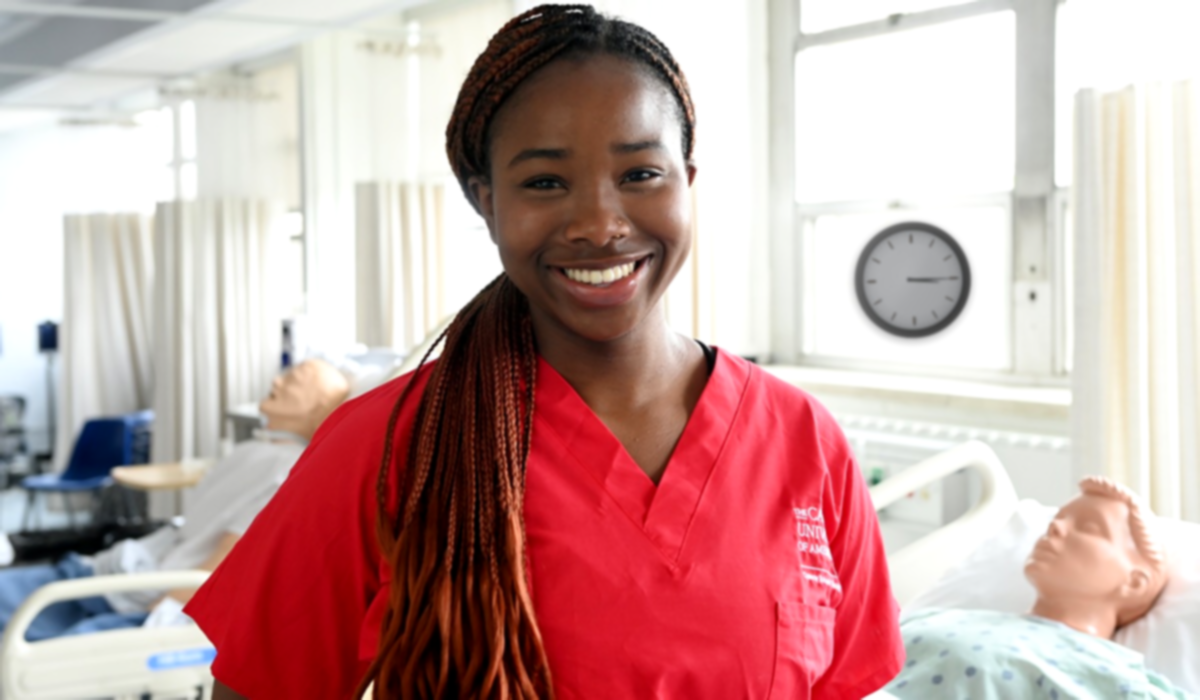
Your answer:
3:15
